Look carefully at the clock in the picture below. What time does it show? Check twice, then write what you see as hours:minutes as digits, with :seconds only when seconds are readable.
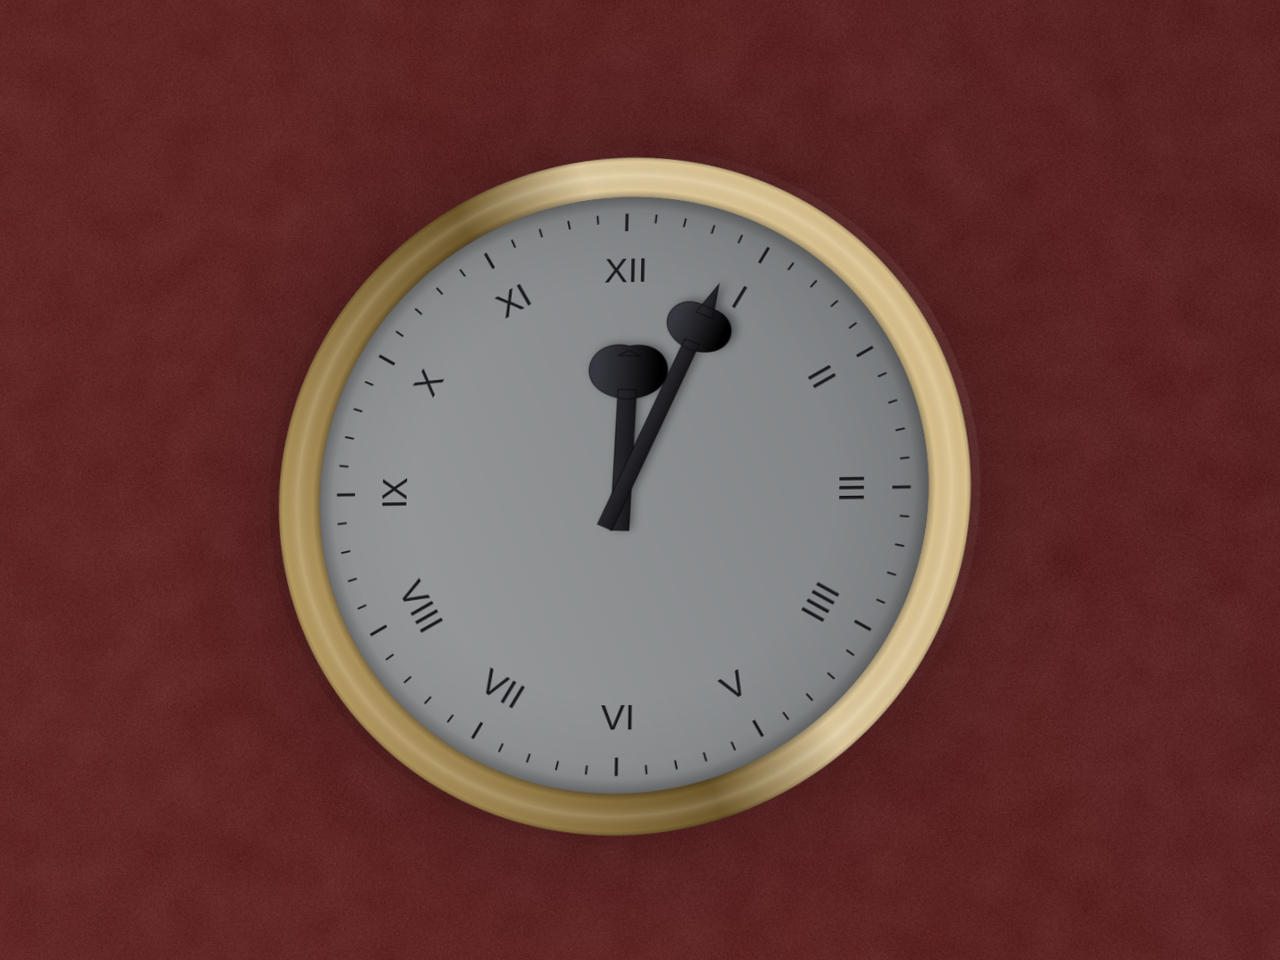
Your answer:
12:04
